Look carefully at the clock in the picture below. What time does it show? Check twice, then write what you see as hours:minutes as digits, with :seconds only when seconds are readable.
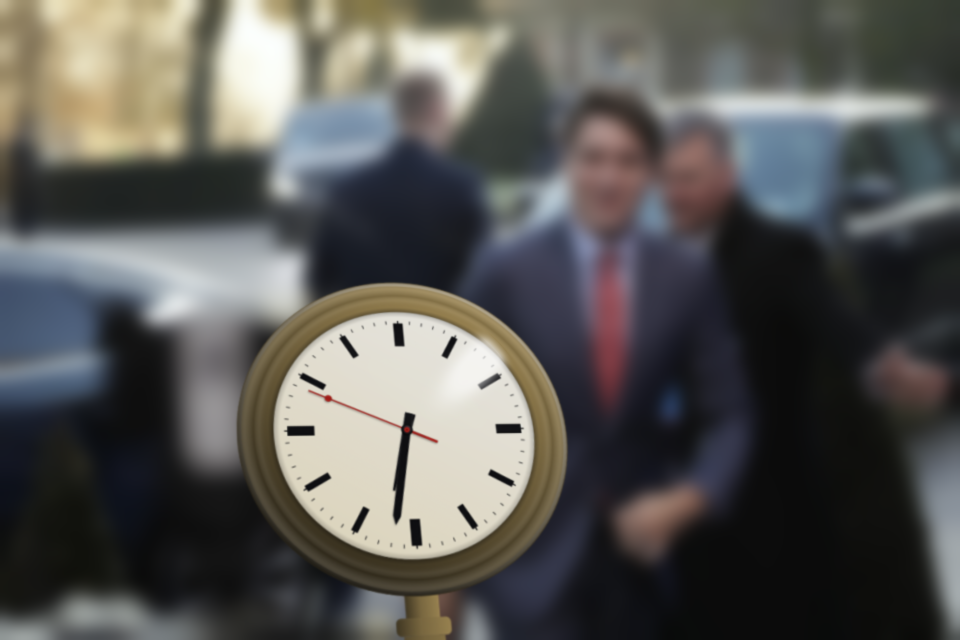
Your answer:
6:31:49
